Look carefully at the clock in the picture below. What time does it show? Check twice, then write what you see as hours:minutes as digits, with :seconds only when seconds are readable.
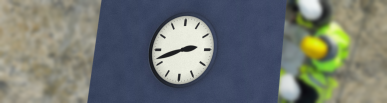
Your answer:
2:42
